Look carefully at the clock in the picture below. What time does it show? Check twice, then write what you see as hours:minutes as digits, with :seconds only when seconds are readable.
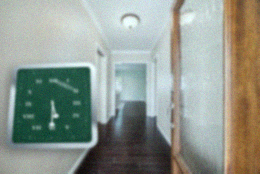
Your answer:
5:30
